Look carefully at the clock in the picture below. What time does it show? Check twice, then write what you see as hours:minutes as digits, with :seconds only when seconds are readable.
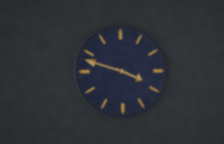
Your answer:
3:48
